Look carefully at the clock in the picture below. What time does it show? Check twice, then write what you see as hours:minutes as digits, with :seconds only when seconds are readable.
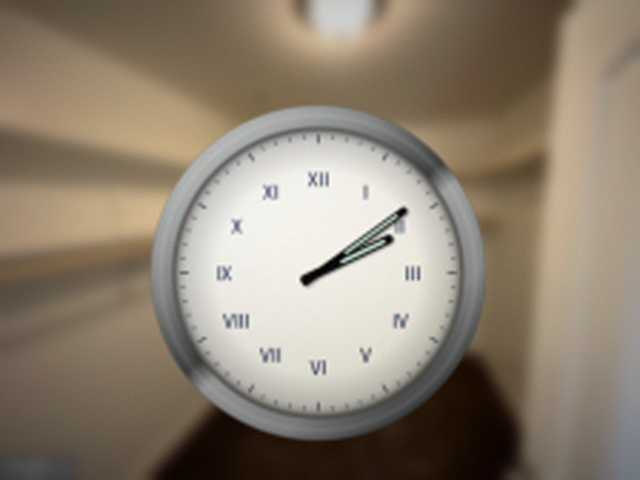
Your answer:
2:09
